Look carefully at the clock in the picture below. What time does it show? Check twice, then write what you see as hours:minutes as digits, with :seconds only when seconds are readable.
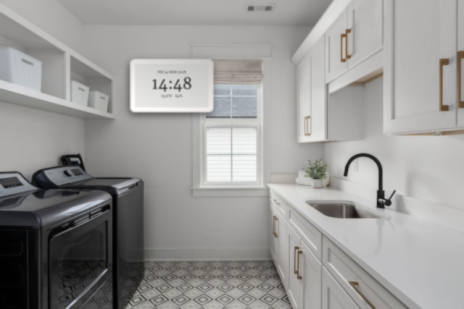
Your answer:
14:48
